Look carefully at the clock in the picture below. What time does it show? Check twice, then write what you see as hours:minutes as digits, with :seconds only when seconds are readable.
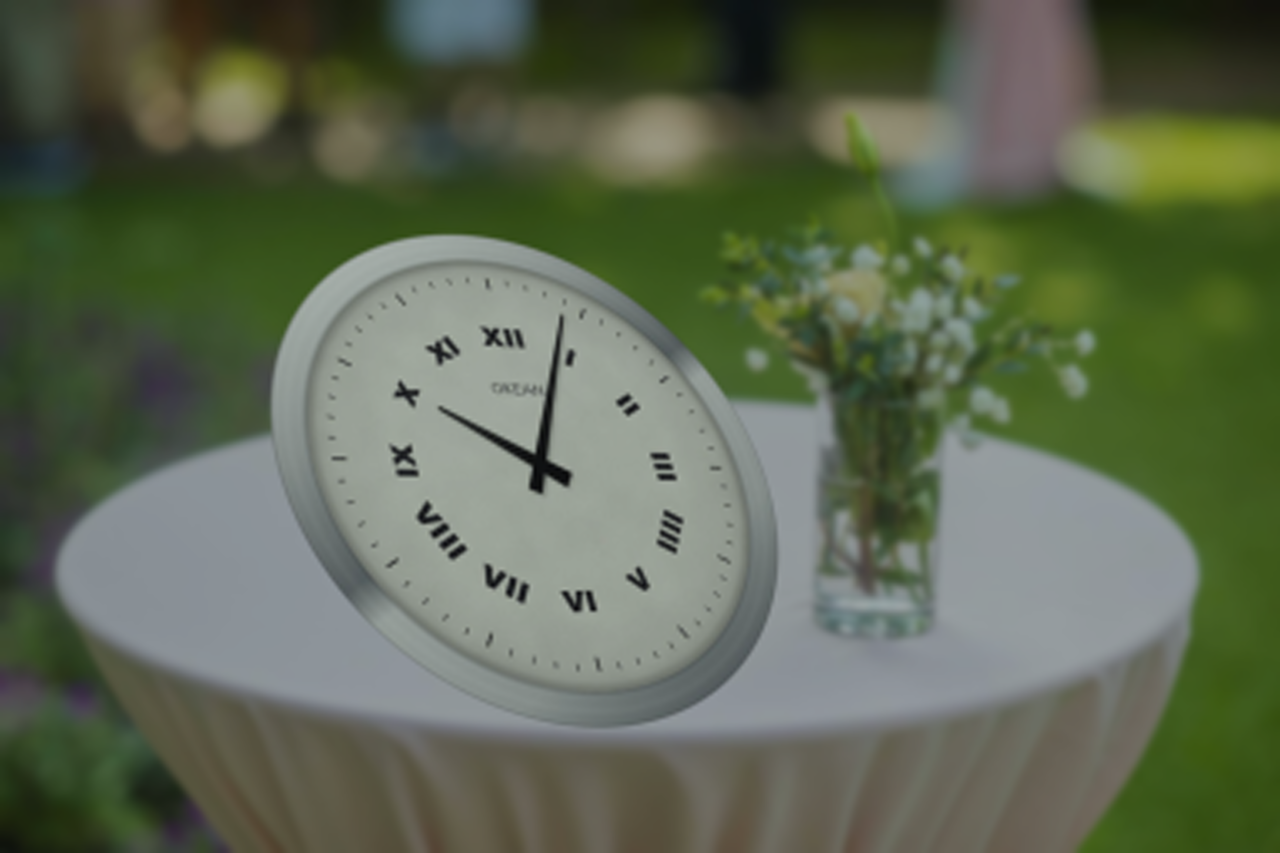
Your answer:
10:04
